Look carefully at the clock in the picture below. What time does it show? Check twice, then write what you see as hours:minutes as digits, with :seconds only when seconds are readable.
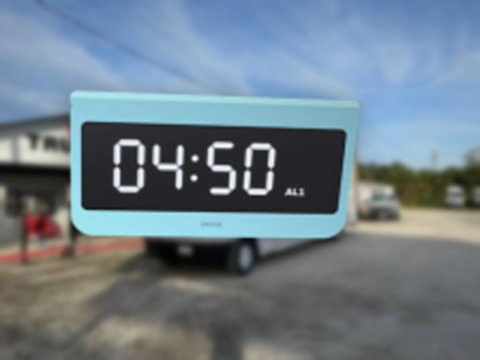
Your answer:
4:50
